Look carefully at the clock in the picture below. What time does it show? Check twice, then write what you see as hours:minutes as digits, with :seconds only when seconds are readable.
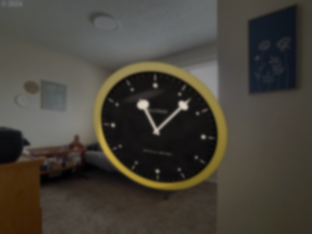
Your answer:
11:07
